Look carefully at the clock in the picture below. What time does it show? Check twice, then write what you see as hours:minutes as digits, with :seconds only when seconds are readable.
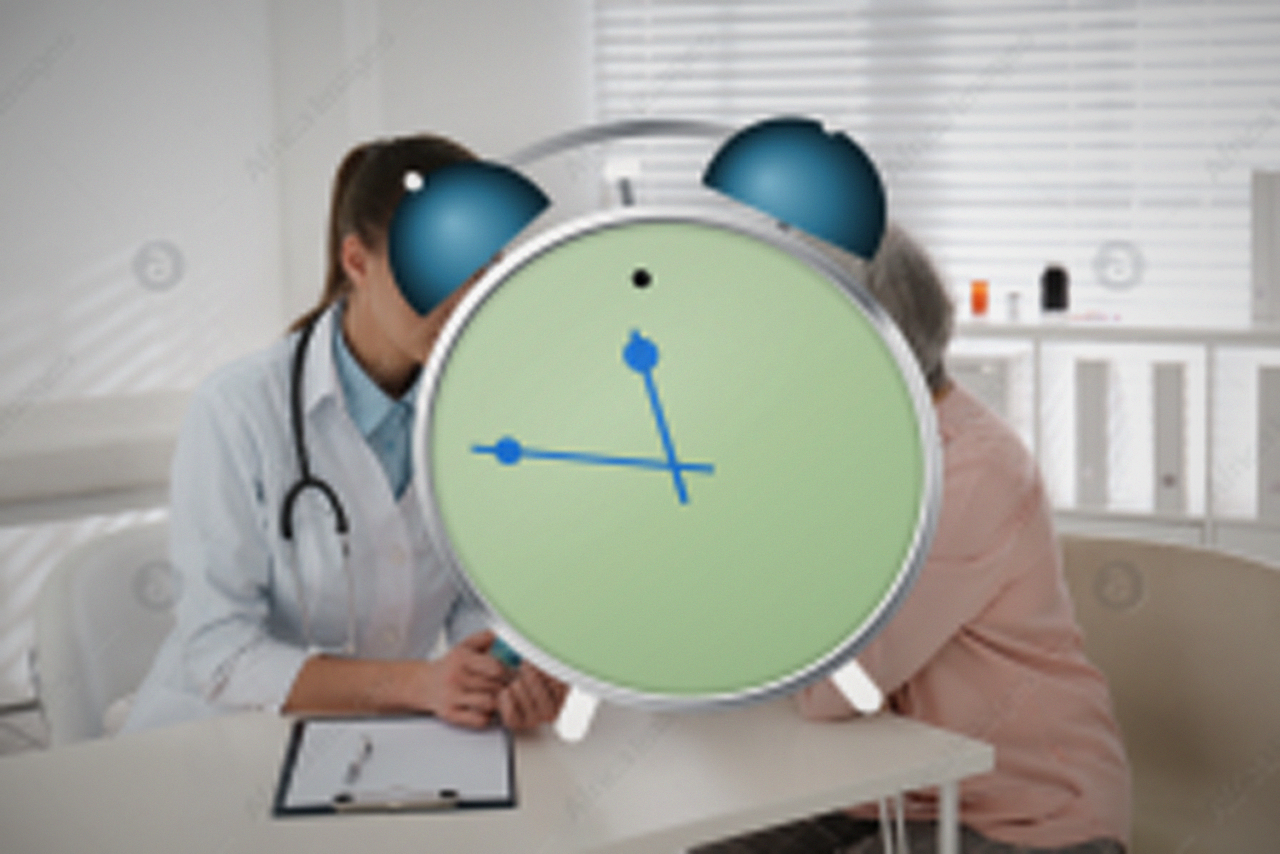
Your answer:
11:47
